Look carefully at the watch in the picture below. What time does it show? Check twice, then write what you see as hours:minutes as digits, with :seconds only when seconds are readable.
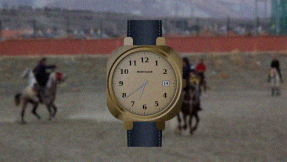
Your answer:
6:39
